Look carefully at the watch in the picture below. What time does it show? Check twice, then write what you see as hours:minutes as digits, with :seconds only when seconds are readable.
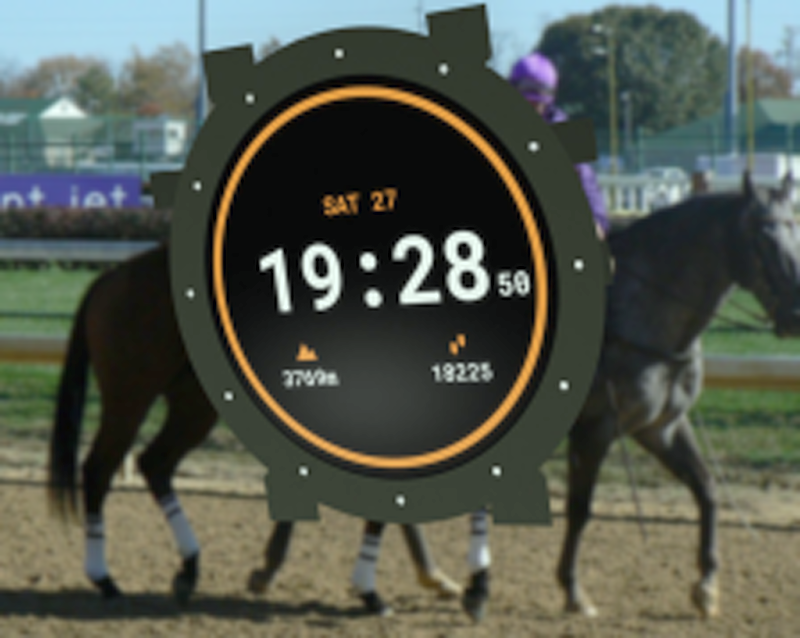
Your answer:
19:28:50
